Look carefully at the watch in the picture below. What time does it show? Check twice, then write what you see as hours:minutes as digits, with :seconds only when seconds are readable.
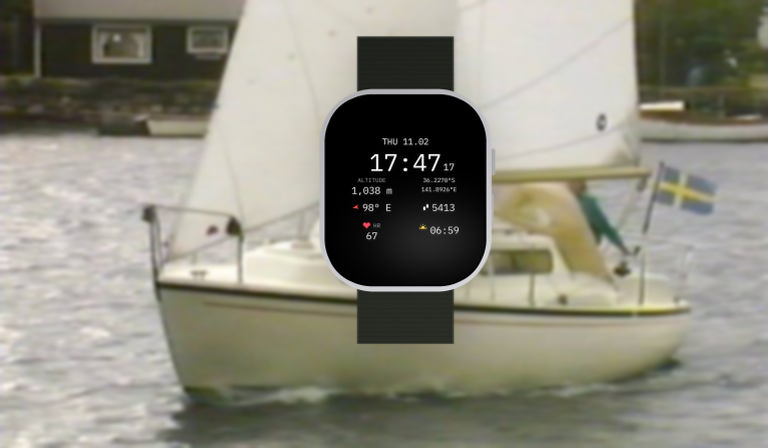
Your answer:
17:47:17
